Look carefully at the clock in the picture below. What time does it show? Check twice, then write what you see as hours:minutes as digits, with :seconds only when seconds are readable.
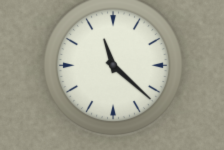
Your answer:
11:22
